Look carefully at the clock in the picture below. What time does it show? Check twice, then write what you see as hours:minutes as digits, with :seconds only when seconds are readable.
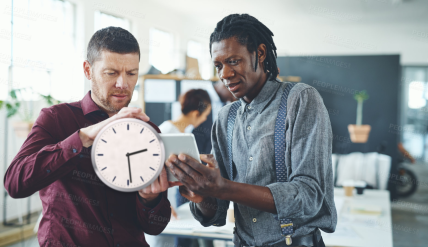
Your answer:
2:29
